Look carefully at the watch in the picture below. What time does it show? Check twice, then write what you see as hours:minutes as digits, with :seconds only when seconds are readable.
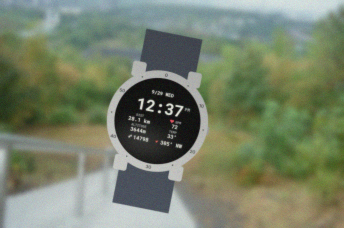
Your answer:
12:37
